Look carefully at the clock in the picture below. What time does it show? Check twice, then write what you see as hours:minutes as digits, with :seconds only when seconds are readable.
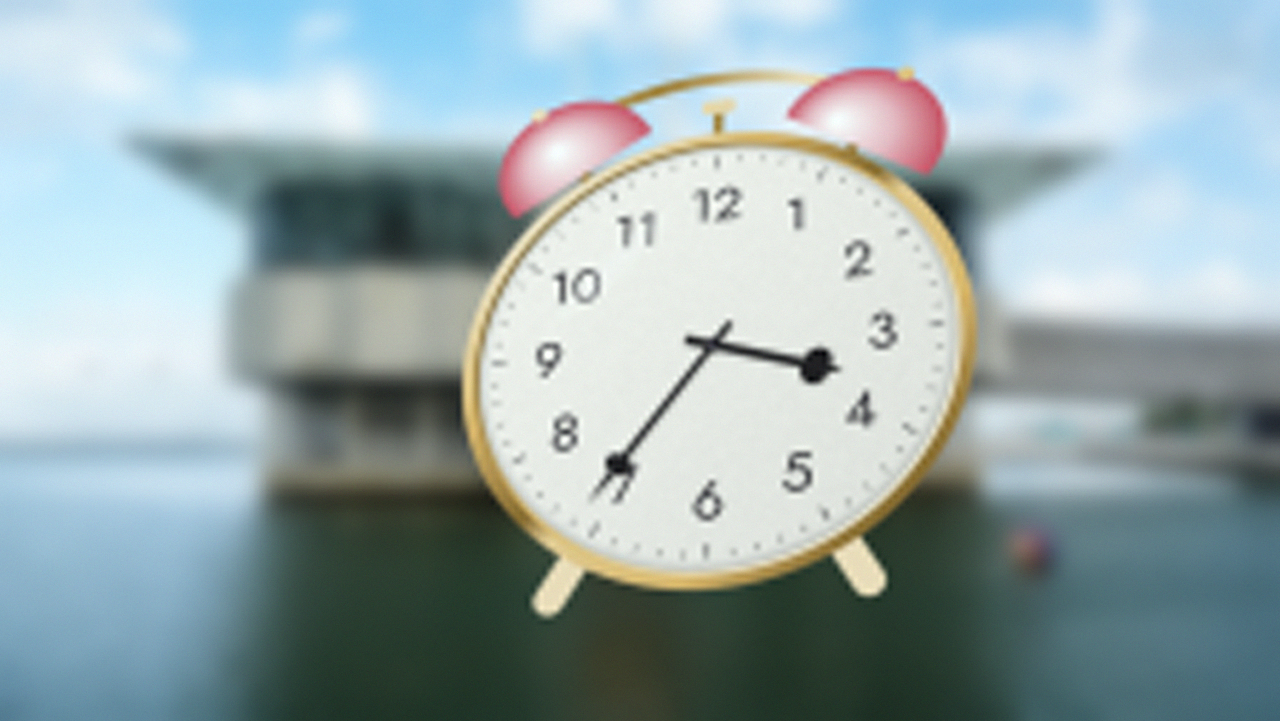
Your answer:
3:36
